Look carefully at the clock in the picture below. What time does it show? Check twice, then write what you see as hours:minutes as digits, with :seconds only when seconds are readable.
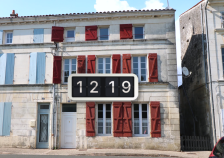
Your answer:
12:19
